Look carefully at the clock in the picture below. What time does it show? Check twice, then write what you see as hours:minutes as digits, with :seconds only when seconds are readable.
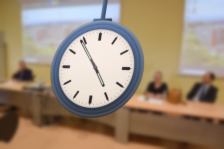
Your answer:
4:54
